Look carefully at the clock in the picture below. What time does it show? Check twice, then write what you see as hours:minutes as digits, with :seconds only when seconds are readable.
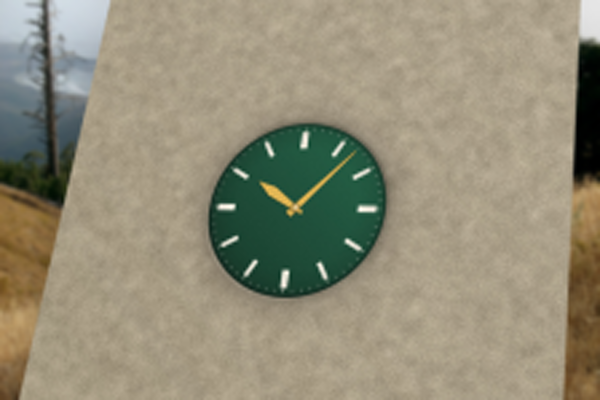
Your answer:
10:07
